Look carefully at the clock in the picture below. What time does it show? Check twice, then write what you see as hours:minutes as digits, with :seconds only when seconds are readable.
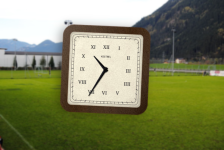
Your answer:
10:35
